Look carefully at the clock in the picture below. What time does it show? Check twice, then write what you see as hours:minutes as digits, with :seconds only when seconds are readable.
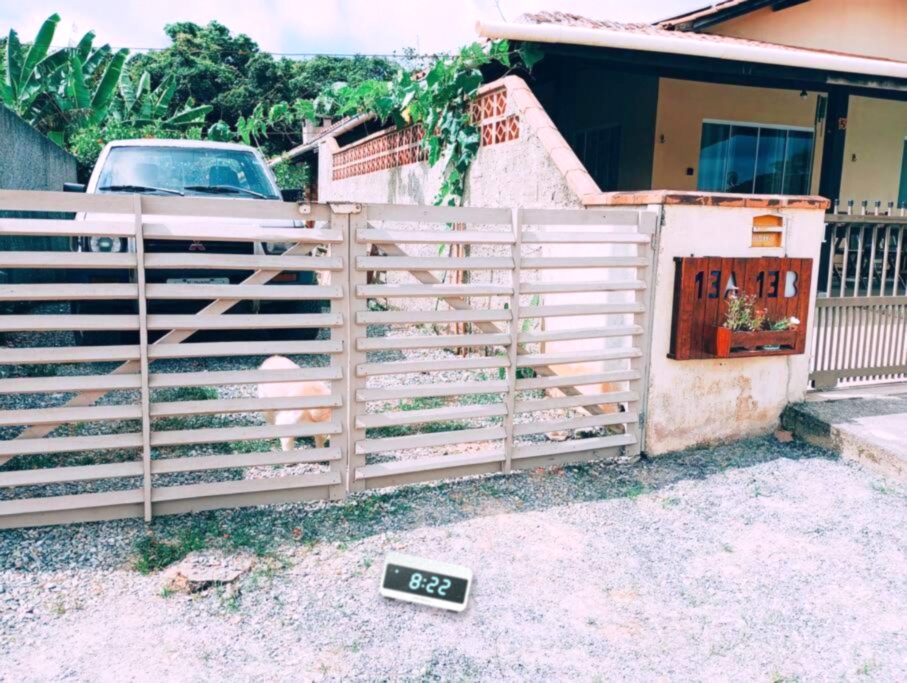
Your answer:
8:22
